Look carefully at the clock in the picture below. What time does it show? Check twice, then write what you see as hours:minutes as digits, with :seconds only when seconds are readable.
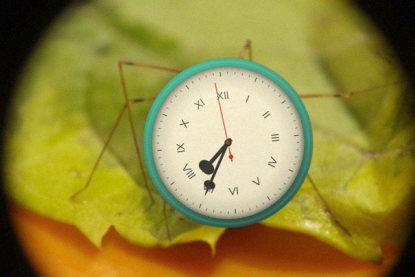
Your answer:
7:34:59
